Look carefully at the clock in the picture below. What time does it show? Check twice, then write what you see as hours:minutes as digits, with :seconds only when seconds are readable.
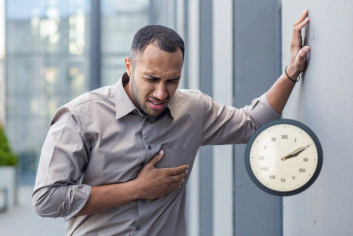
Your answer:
2:10
